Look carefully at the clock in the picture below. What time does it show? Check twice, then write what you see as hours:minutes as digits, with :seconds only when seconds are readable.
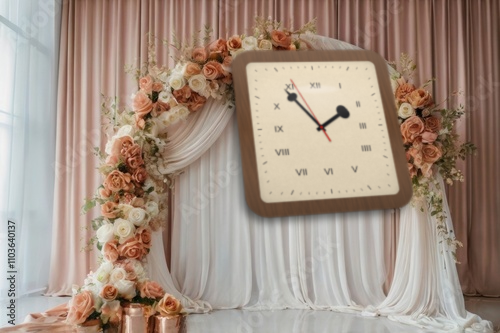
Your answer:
1:53:56
